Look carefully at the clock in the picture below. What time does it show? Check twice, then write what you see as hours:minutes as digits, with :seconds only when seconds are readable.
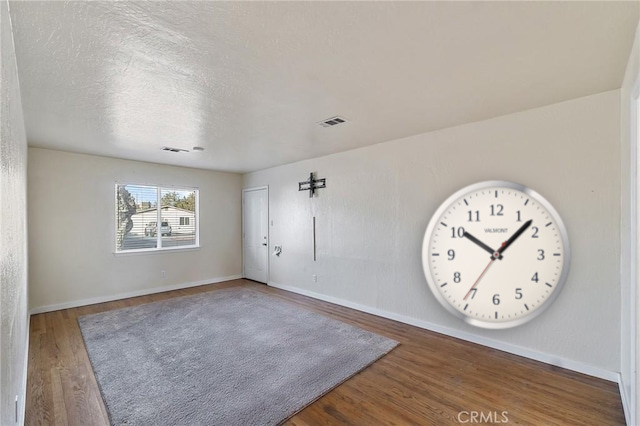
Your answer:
10:07:36
